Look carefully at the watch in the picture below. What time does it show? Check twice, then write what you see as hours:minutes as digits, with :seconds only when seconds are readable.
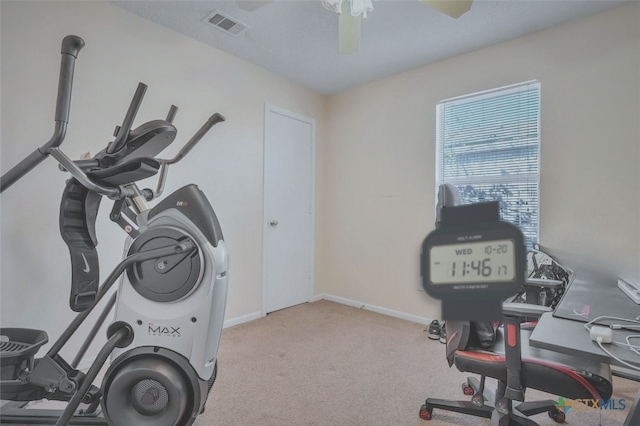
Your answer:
11:46
